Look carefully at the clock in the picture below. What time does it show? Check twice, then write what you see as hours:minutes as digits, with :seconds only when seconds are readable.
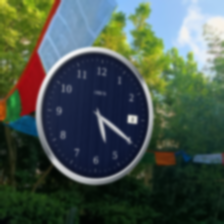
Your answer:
5:20
